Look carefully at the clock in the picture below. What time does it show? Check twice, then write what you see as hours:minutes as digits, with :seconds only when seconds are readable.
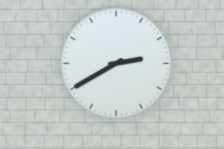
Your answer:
2:40
